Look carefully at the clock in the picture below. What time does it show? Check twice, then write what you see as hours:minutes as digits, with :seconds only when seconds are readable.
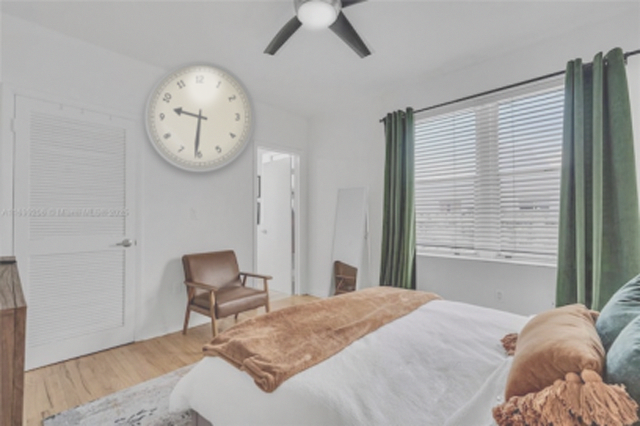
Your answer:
9:31
